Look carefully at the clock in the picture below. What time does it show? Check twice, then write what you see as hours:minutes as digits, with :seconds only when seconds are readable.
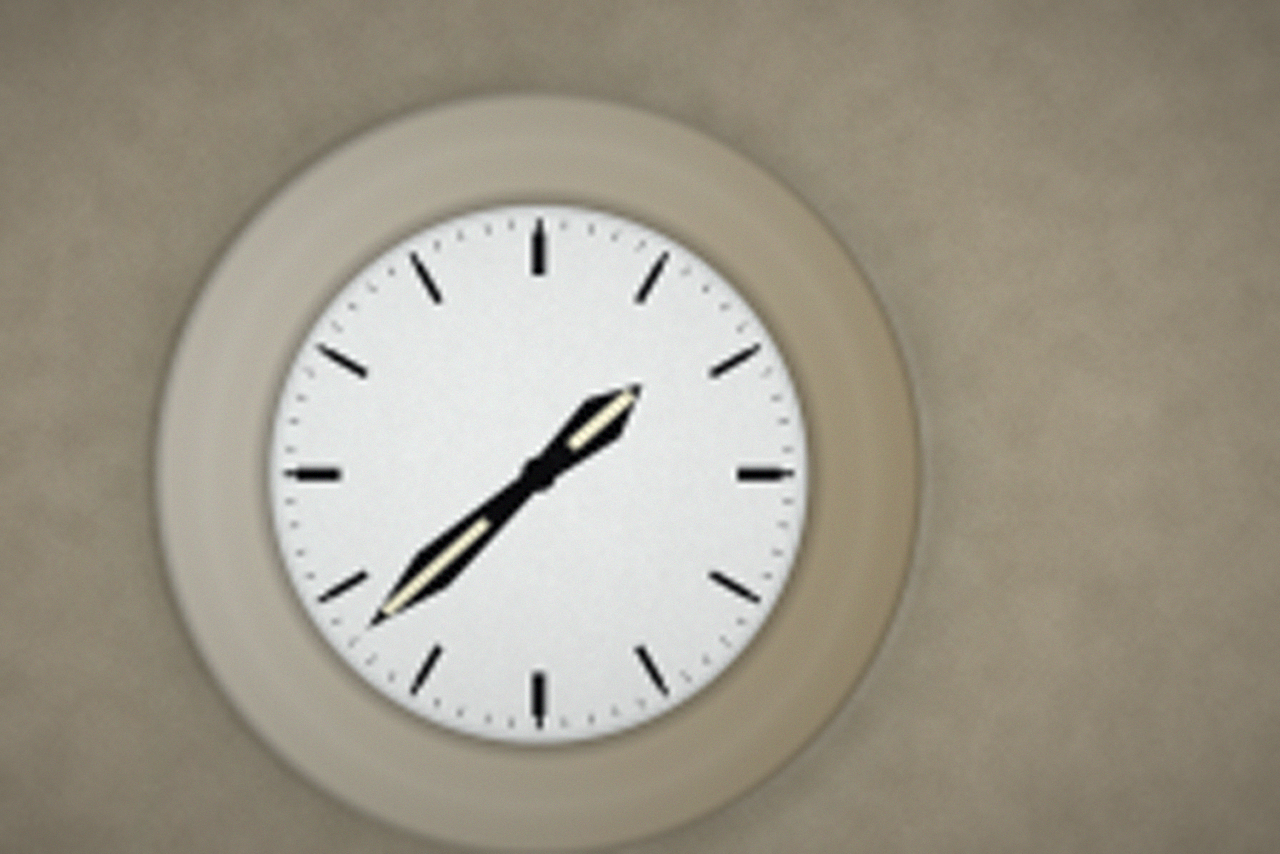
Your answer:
1:38
